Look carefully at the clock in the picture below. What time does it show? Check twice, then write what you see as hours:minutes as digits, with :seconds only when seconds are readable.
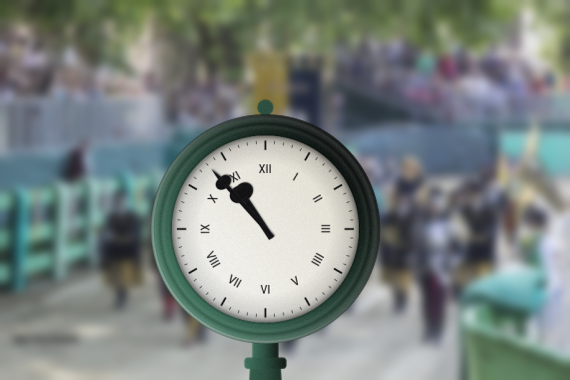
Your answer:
10:53
